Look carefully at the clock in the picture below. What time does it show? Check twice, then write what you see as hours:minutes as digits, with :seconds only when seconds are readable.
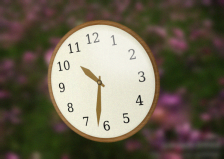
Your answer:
10:32
